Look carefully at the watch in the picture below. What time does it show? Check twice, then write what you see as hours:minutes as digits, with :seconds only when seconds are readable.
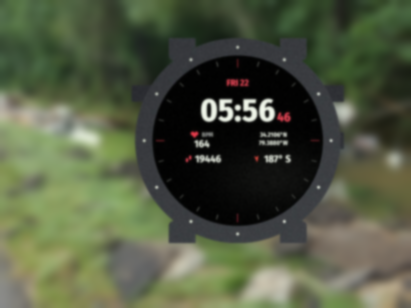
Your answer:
5:56:46
